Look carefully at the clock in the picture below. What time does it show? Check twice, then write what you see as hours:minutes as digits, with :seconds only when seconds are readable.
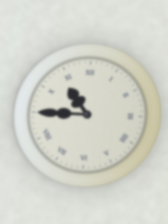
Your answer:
10:45
